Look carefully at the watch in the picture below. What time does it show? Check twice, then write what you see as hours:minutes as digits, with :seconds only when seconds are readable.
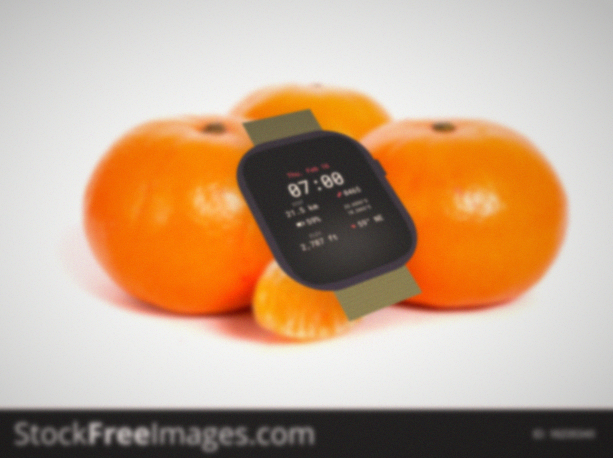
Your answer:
7:00
